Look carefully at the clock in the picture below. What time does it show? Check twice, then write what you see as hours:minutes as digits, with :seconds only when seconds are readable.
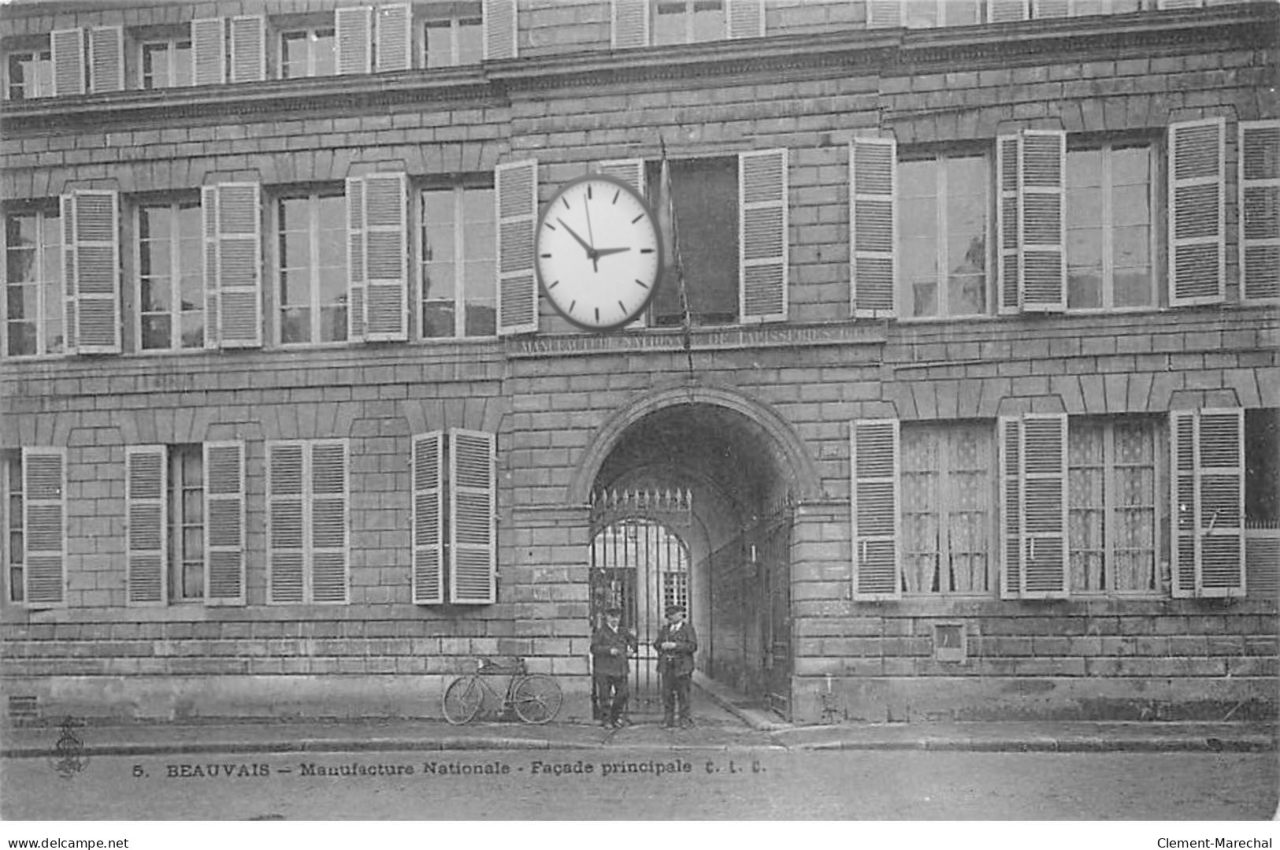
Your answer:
2:51:59
